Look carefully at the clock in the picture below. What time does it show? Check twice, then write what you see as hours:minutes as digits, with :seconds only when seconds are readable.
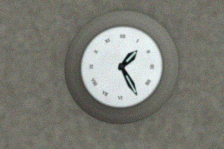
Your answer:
1:25
